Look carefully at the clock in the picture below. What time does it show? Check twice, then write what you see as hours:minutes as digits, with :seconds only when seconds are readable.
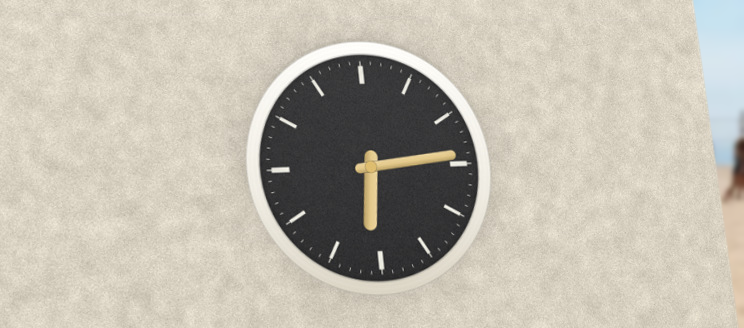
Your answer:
6:14
